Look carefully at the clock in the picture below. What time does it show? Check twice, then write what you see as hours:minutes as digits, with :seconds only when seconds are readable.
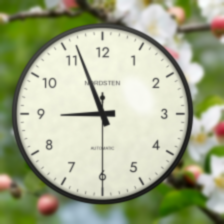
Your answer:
8:56:30
